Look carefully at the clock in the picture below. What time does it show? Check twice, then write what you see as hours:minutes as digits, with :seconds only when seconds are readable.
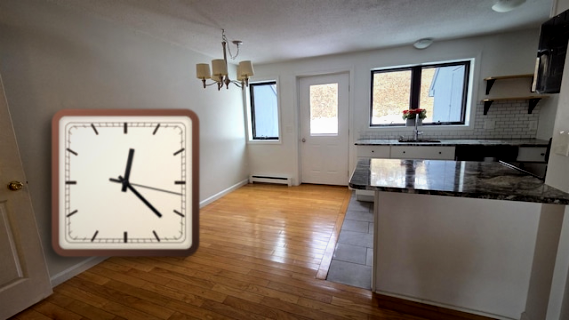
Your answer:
12:22:17
